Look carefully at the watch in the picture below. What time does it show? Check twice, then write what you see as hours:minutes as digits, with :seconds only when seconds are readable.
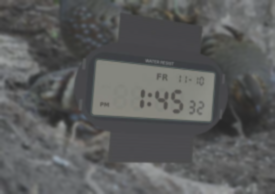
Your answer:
1:45:32
